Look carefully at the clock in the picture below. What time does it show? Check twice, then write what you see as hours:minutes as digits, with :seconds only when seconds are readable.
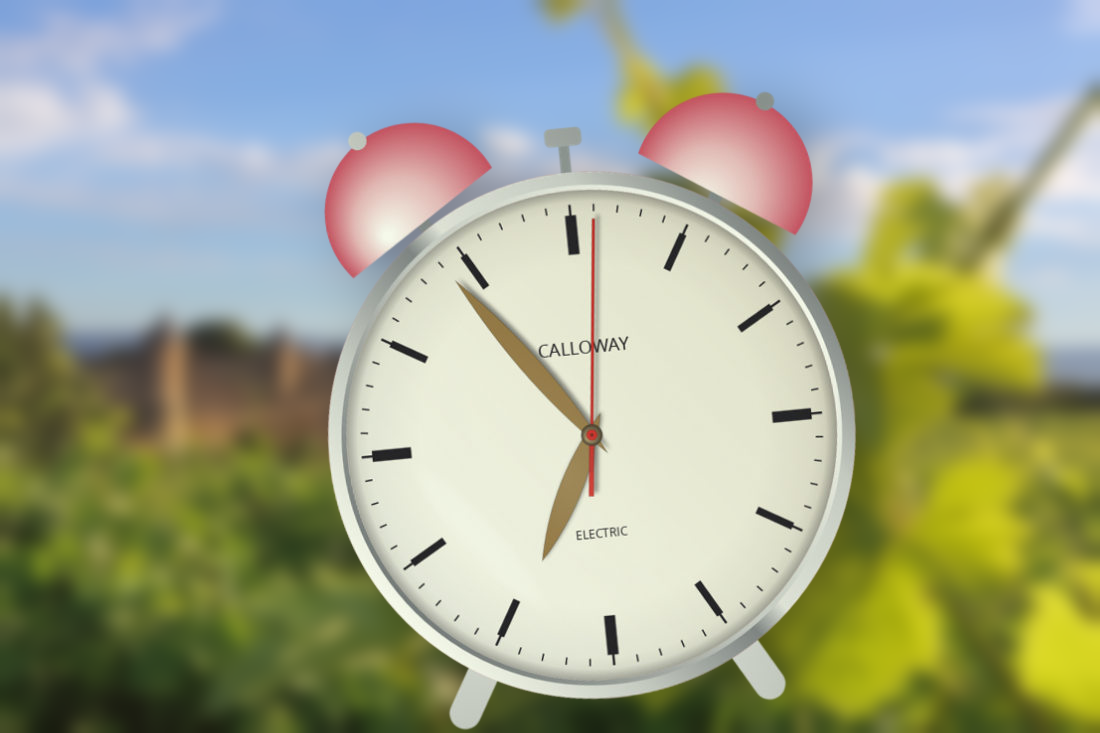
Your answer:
6:54:01
